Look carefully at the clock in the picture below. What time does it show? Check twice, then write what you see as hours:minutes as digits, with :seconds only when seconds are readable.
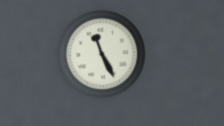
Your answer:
11:26
